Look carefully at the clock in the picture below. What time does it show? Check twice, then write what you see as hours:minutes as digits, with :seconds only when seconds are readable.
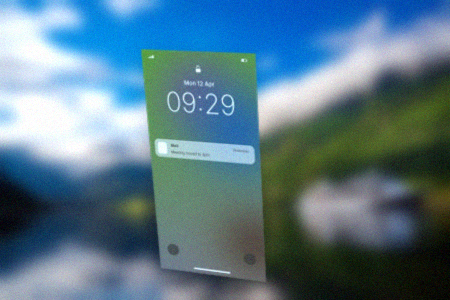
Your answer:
9:29
